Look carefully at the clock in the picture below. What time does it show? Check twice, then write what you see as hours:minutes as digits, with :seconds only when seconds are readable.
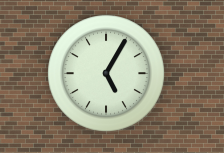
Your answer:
5:05
